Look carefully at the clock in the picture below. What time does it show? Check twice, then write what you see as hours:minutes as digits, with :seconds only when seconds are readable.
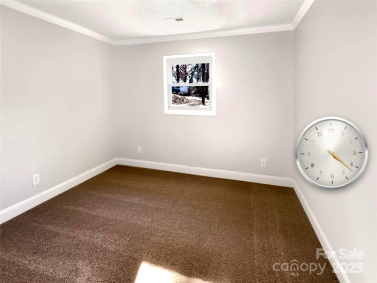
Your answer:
4:22
